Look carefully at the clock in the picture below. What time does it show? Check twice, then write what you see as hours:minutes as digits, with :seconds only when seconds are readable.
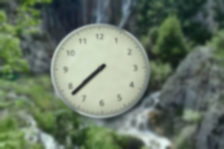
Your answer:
7:38
